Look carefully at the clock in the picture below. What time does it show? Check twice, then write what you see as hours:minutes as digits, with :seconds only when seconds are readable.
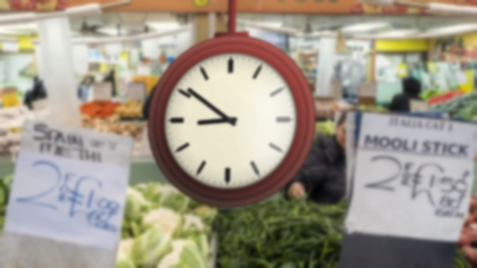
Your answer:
8:51
